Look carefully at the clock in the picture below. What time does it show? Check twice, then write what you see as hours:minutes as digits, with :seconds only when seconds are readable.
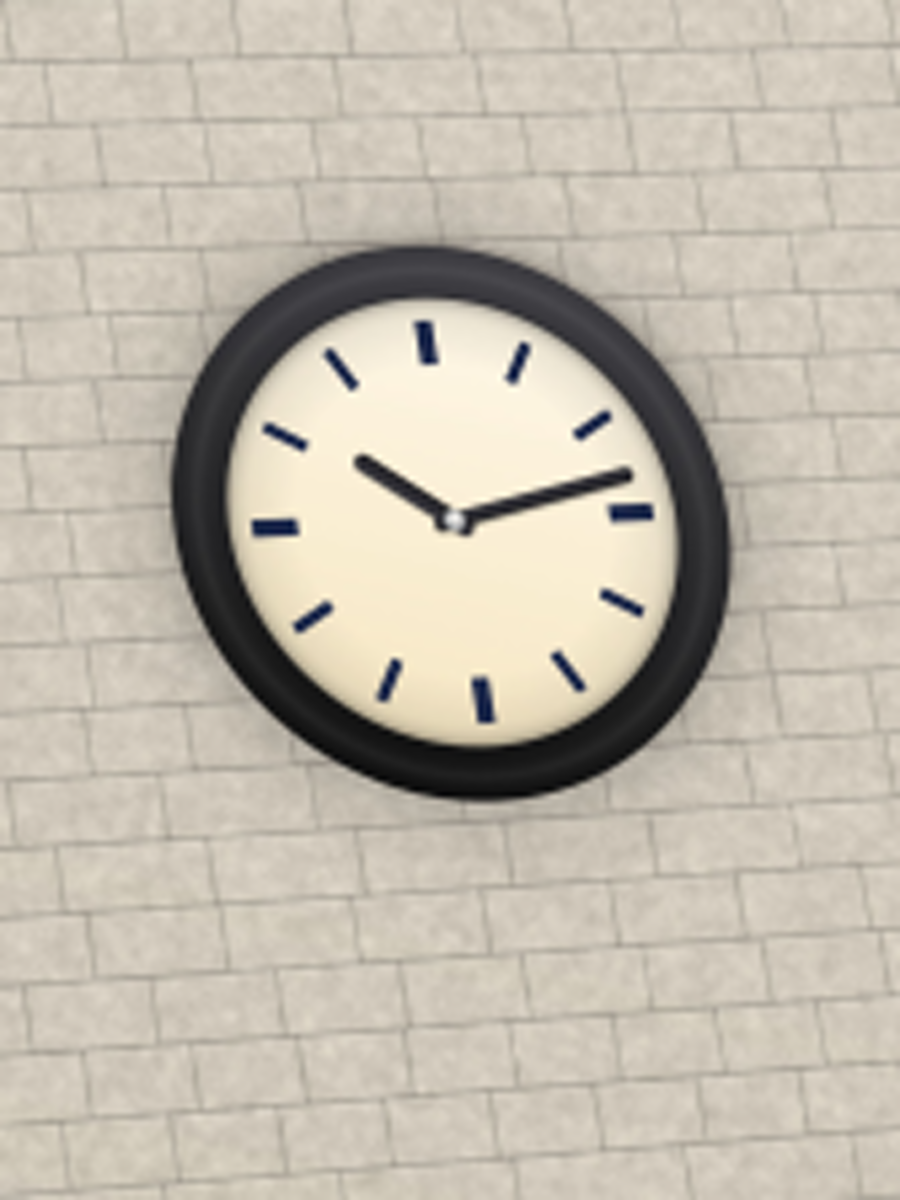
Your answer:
10:13
